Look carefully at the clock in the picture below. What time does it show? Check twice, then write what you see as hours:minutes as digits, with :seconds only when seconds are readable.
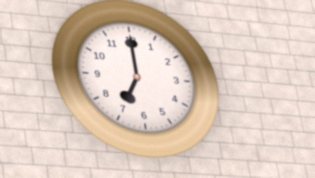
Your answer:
7:00
